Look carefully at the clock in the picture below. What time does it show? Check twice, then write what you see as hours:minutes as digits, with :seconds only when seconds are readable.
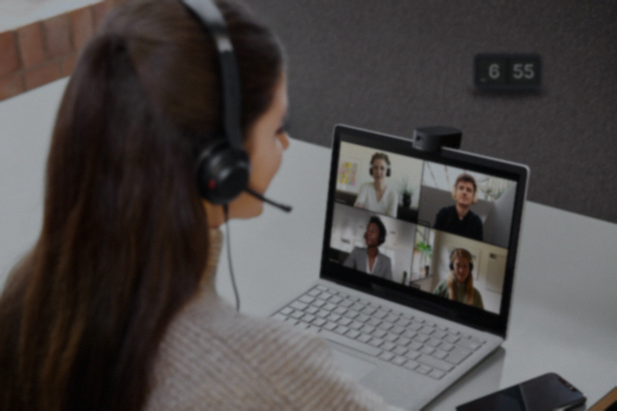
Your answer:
6:55
